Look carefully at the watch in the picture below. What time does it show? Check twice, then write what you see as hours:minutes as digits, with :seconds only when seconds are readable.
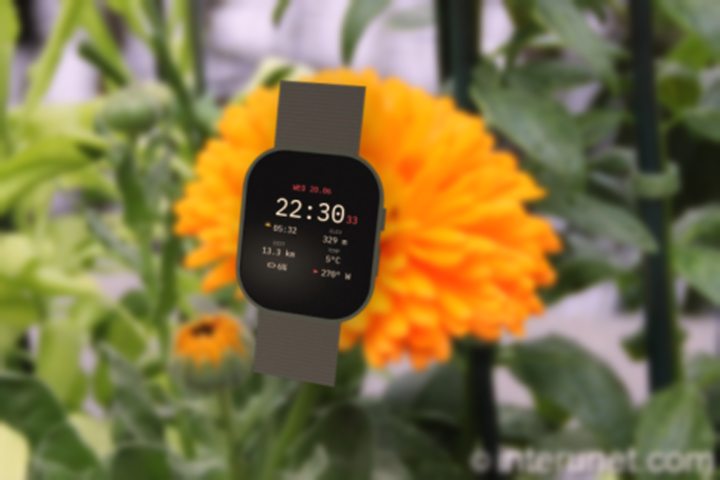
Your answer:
22:30
